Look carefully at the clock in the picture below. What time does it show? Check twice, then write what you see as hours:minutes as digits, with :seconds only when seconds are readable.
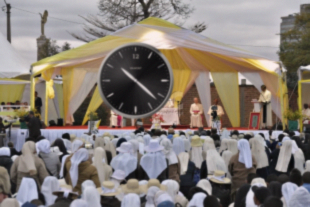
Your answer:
10:22
